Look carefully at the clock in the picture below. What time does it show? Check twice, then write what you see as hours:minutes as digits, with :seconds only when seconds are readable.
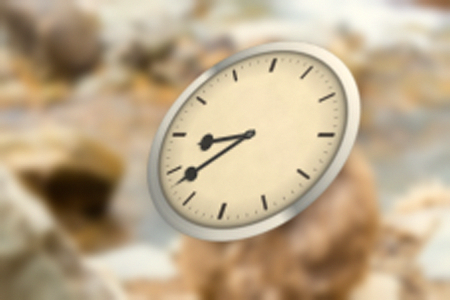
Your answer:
8:38
